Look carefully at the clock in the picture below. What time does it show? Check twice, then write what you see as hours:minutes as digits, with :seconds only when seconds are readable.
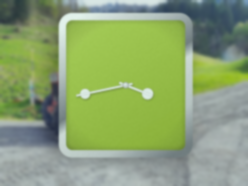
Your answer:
3:43
